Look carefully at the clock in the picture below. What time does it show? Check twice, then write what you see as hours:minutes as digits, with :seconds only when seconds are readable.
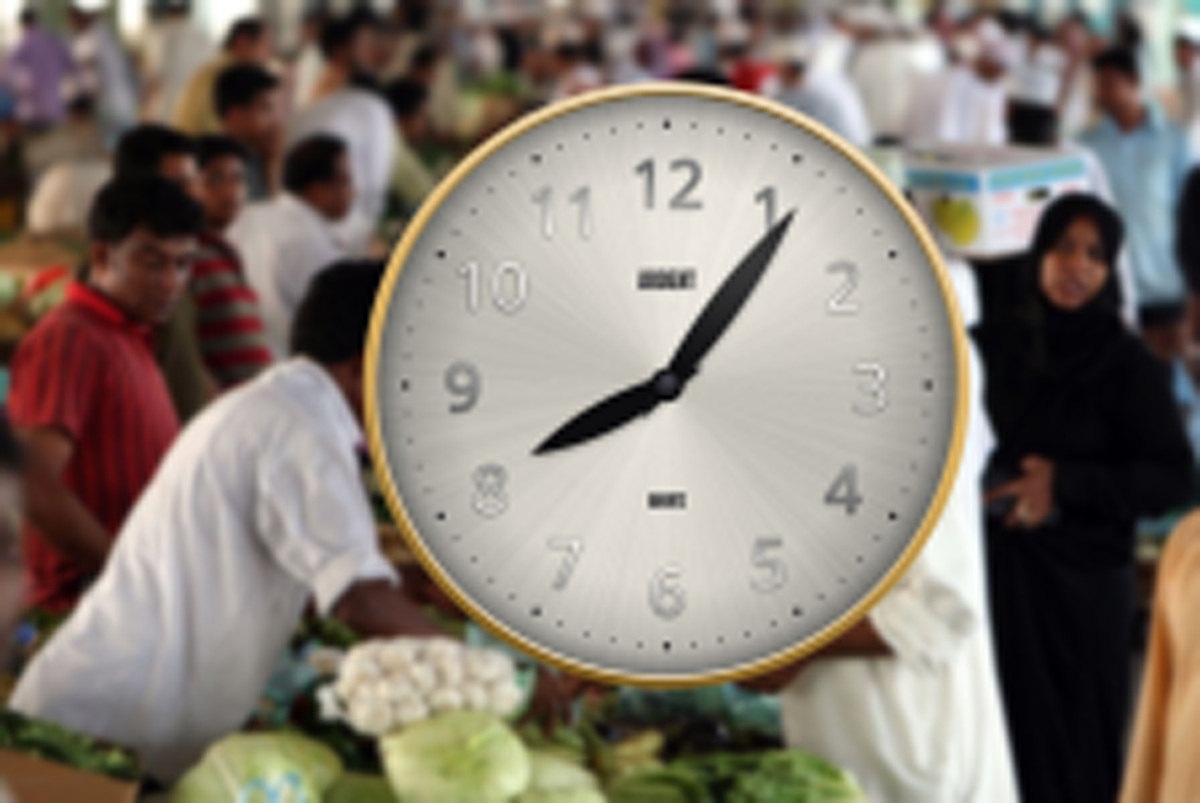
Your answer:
8:06
